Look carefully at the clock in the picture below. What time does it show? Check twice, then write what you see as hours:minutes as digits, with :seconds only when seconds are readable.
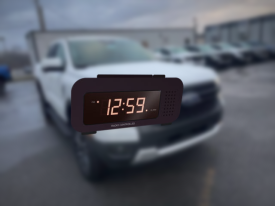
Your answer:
12:59
